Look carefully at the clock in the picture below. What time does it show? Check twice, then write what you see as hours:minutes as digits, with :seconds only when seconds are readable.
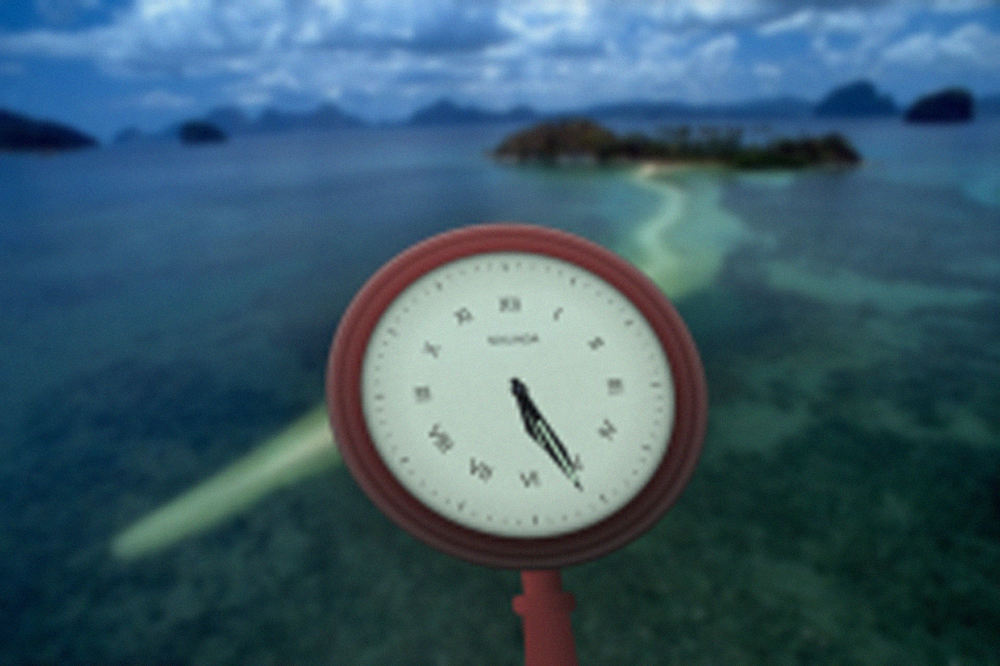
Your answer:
5:26
